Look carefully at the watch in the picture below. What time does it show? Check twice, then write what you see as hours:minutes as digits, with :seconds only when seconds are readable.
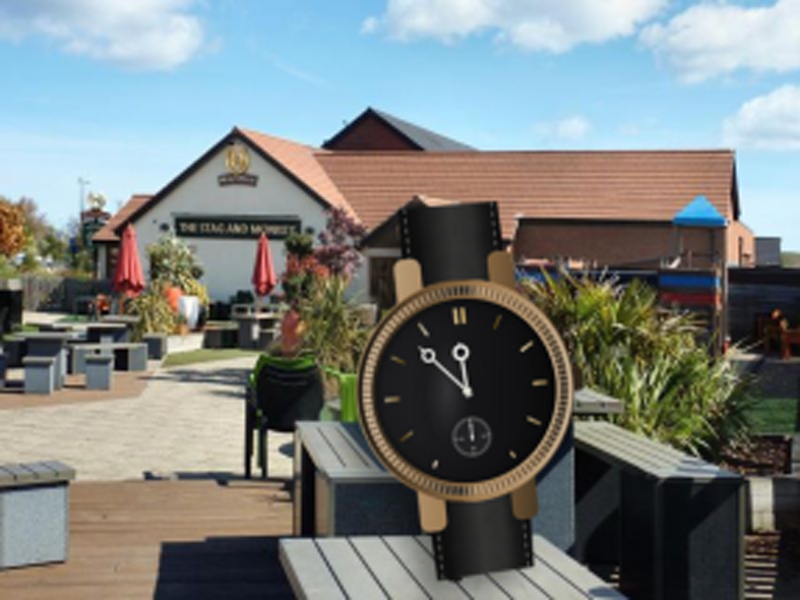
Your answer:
11:53
